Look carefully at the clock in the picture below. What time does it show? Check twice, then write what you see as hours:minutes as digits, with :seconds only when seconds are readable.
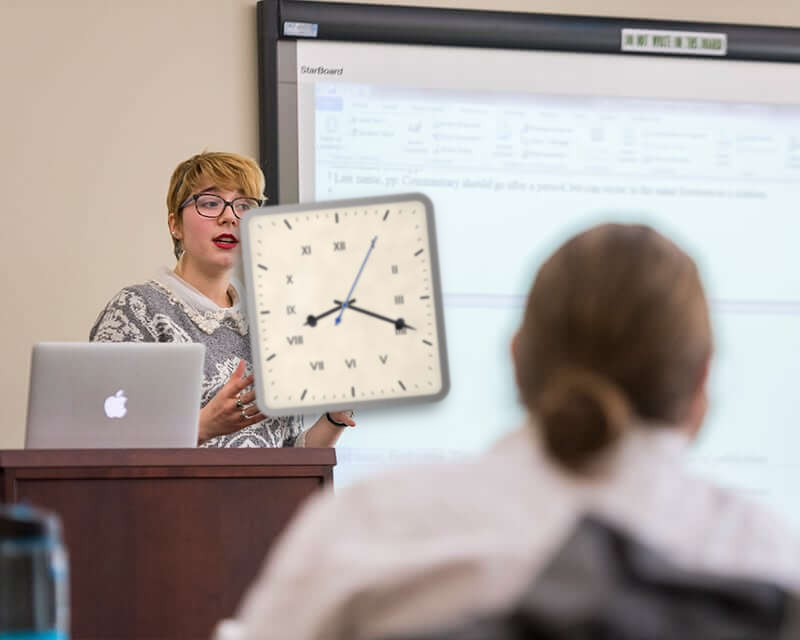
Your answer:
8:19:05
